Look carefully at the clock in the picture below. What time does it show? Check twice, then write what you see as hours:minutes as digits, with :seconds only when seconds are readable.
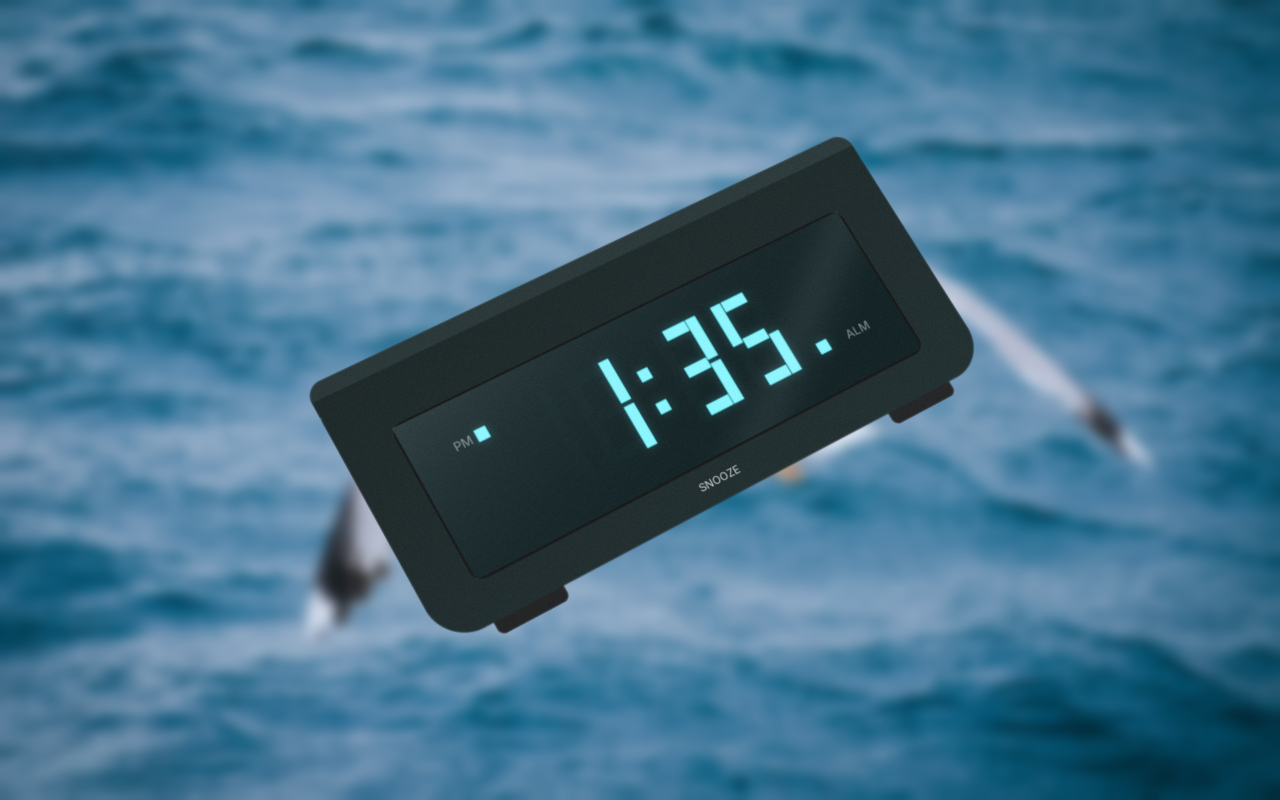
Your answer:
1:35
